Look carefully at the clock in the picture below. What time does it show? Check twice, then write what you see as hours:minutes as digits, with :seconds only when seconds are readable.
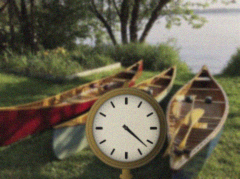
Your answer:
4:22
